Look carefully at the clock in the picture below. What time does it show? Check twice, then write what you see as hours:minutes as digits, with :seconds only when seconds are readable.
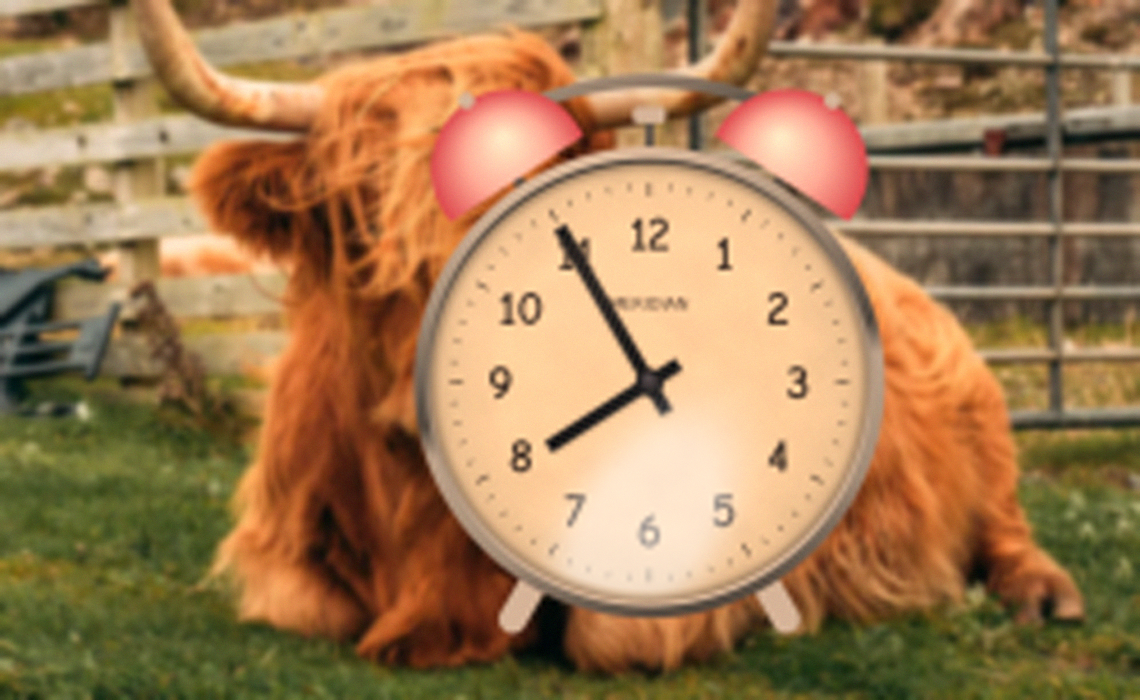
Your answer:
7:55
